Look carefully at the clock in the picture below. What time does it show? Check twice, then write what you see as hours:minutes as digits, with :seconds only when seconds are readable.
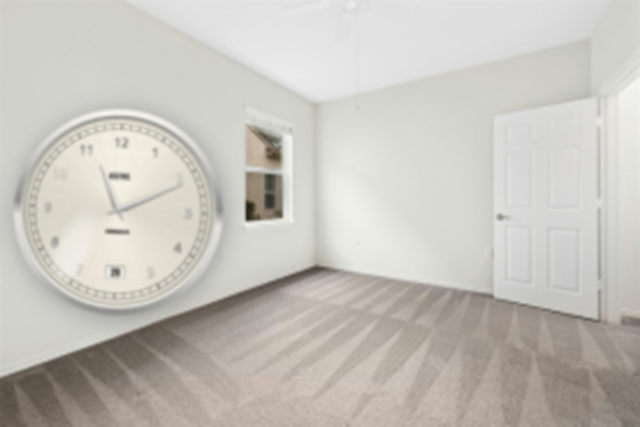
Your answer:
11:11
